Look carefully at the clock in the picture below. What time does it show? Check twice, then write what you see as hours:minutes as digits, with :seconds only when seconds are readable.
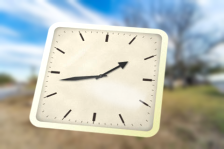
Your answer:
1:43
